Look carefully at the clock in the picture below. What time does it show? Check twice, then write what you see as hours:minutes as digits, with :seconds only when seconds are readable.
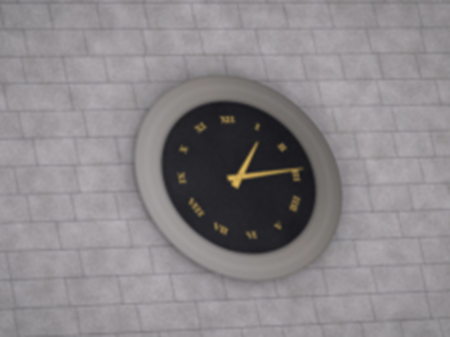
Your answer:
1:14
